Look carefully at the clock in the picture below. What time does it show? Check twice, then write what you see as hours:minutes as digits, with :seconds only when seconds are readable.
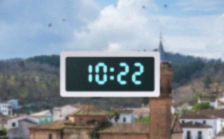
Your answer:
10:22
